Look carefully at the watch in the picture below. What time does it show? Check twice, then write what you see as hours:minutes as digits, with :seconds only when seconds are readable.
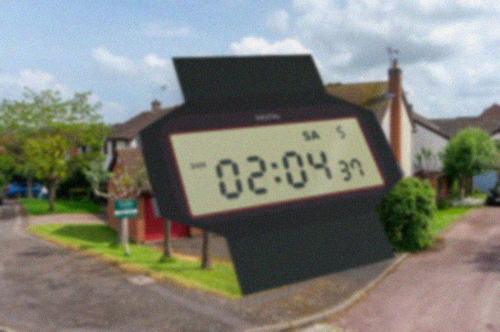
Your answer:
2:04:37
